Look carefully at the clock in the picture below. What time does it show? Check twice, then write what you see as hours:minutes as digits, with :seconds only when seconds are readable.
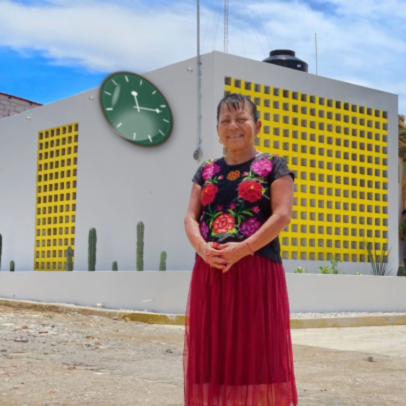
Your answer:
12:17
